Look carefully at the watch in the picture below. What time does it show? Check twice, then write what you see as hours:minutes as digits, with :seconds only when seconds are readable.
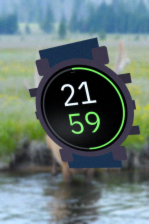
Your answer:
21:59
